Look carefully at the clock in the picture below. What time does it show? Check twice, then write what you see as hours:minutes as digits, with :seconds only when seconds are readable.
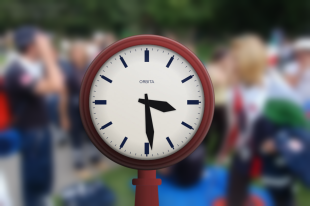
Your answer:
3:29
